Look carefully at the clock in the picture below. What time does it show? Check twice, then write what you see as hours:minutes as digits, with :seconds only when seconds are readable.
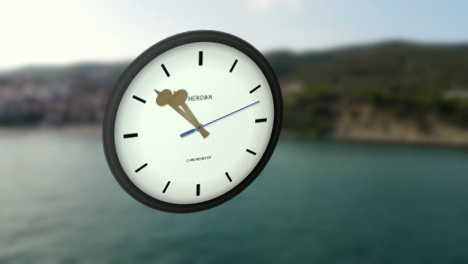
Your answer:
10:52:12
